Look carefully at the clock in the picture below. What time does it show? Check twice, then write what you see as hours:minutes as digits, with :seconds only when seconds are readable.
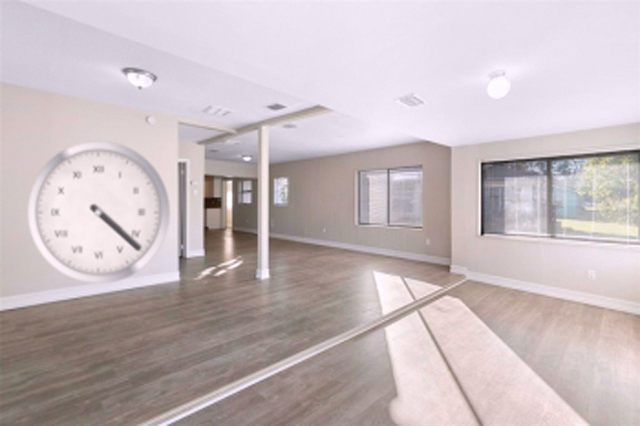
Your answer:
4:22
